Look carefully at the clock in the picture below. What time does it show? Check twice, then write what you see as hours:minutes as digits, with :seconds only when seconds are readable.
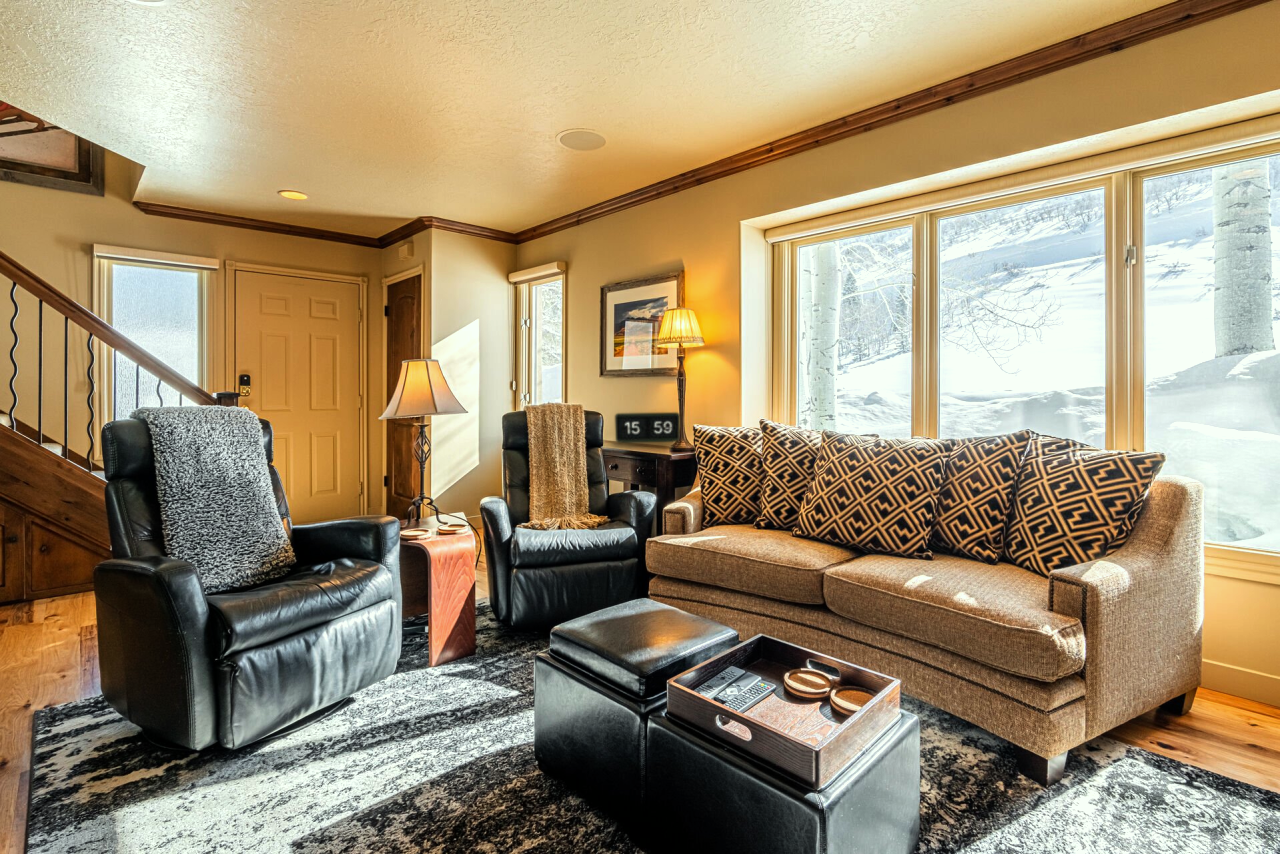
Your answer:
15:59
